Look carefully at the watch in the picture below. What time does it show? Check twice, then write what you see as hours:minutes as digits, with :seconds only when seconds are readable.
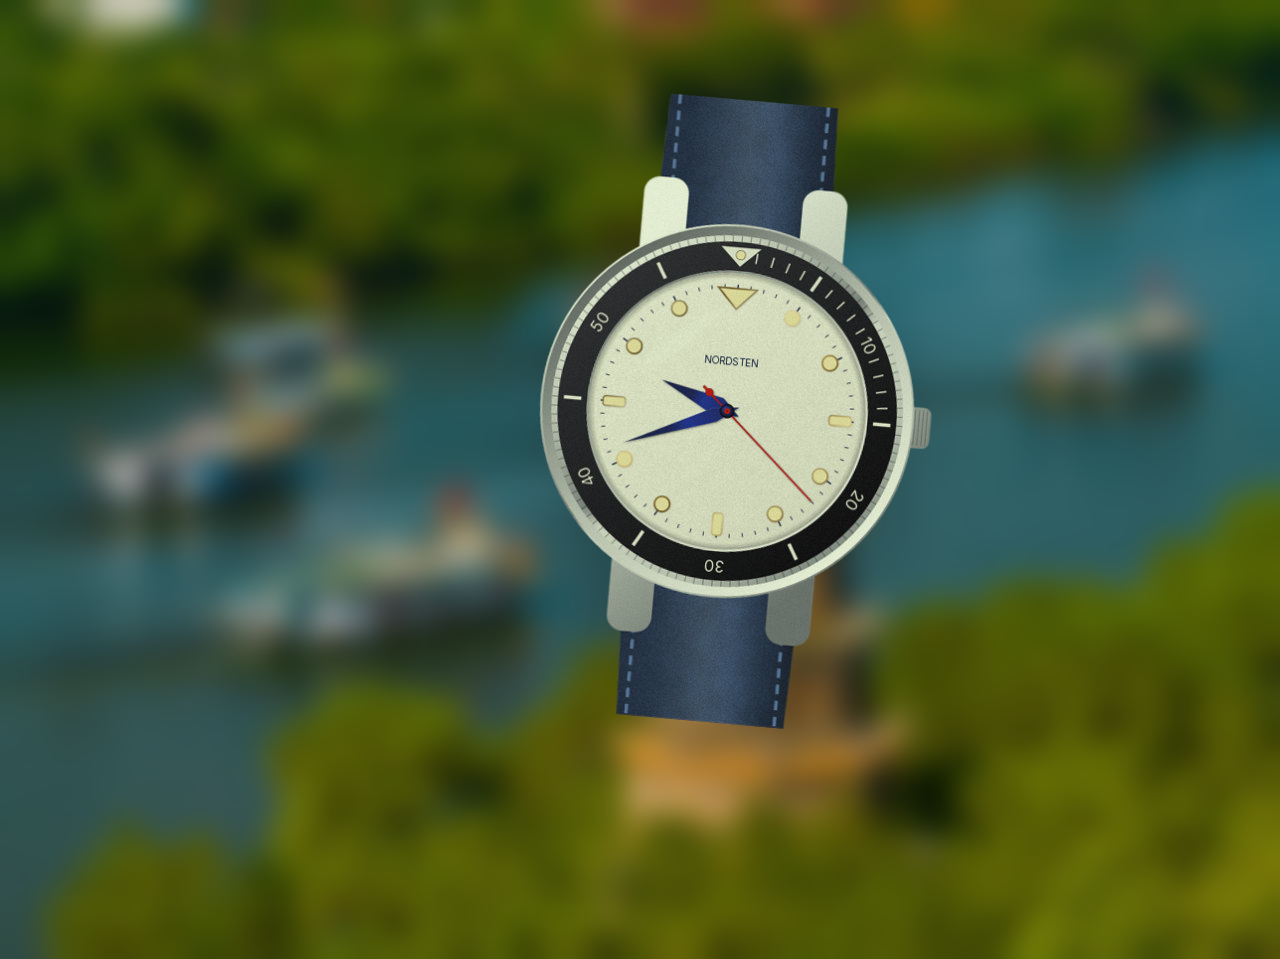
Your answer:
9:41:22
